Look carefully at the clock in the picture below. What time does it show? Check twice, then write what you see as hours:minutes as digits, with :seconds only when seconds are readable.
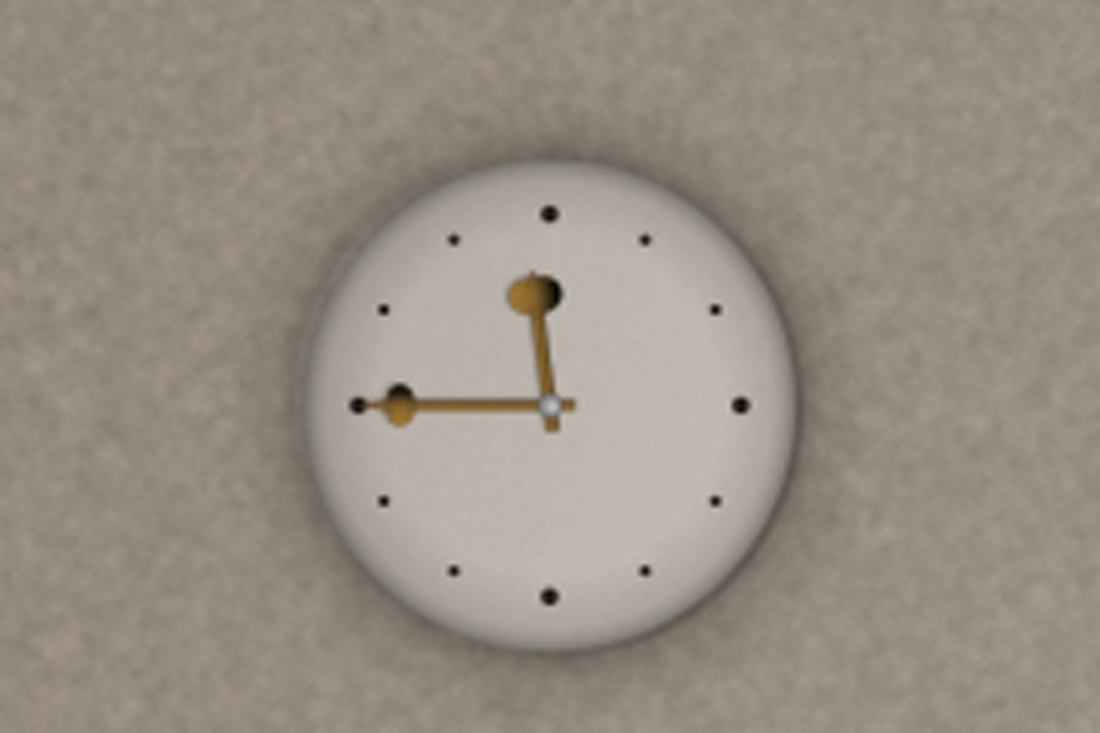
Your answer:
11:45
